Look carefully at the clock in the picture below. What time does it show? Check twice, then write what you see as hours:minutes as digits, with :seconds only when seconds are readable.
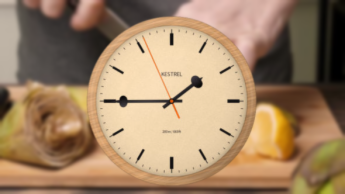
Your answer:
1:44:56
